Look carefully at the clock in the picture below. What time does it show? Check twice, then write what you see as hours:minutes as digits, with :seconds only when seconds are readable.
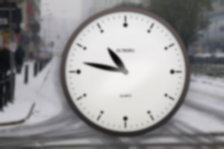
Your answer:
10:47
